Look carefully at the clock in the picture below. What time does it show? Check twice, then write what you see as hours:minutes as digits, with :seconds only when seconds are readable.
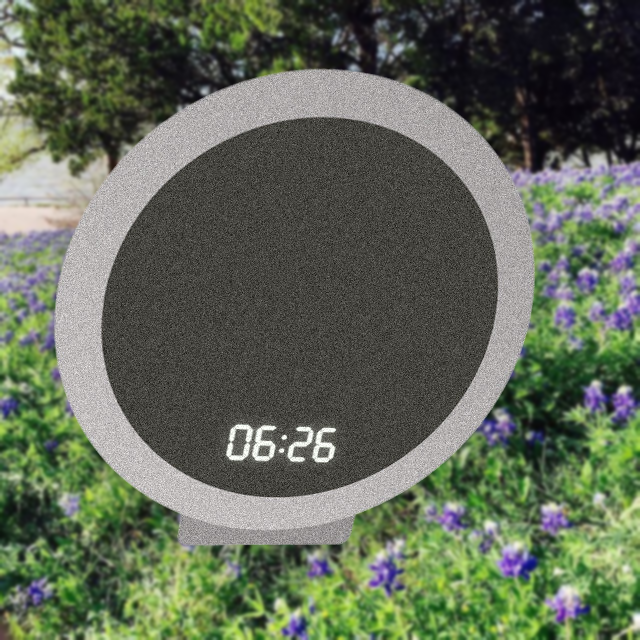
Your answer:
6:26
